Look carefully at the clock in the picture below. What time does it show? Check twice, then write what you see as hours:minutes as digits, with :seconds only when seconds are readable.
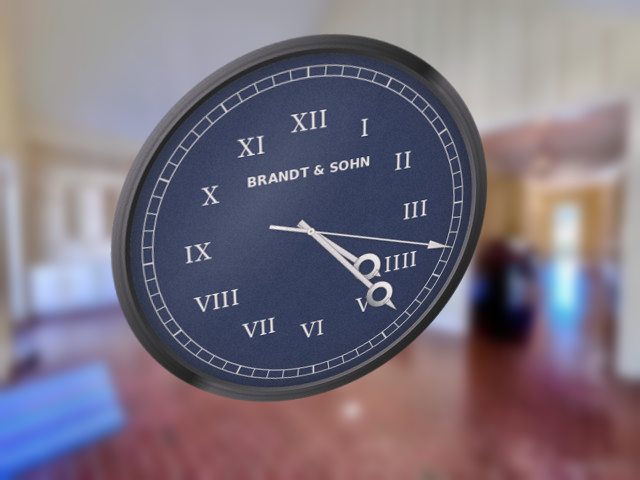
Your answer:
4:23:18
